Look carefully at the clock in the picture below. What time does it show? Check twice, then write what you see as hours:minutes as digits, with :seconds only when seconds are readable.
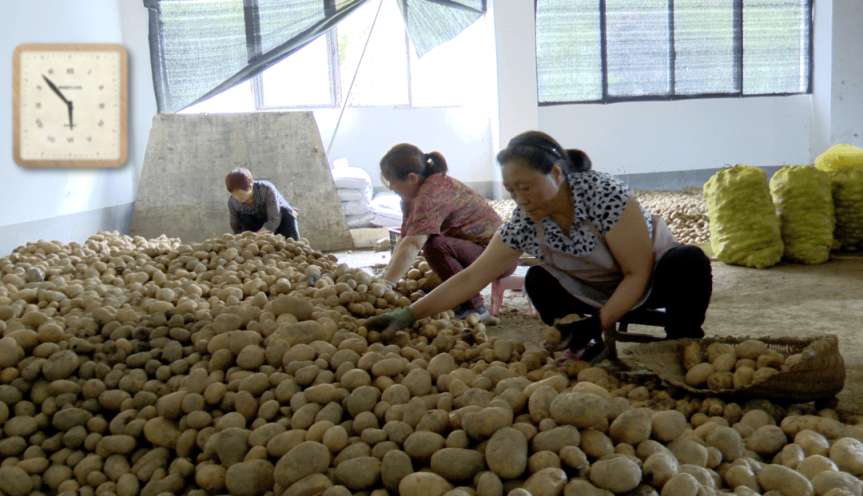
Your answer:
5:53
